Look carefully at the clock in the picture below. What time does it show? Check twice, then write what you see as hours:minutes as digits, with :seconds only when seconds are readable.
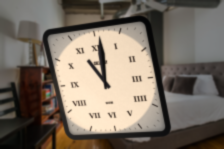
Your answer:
11:01
